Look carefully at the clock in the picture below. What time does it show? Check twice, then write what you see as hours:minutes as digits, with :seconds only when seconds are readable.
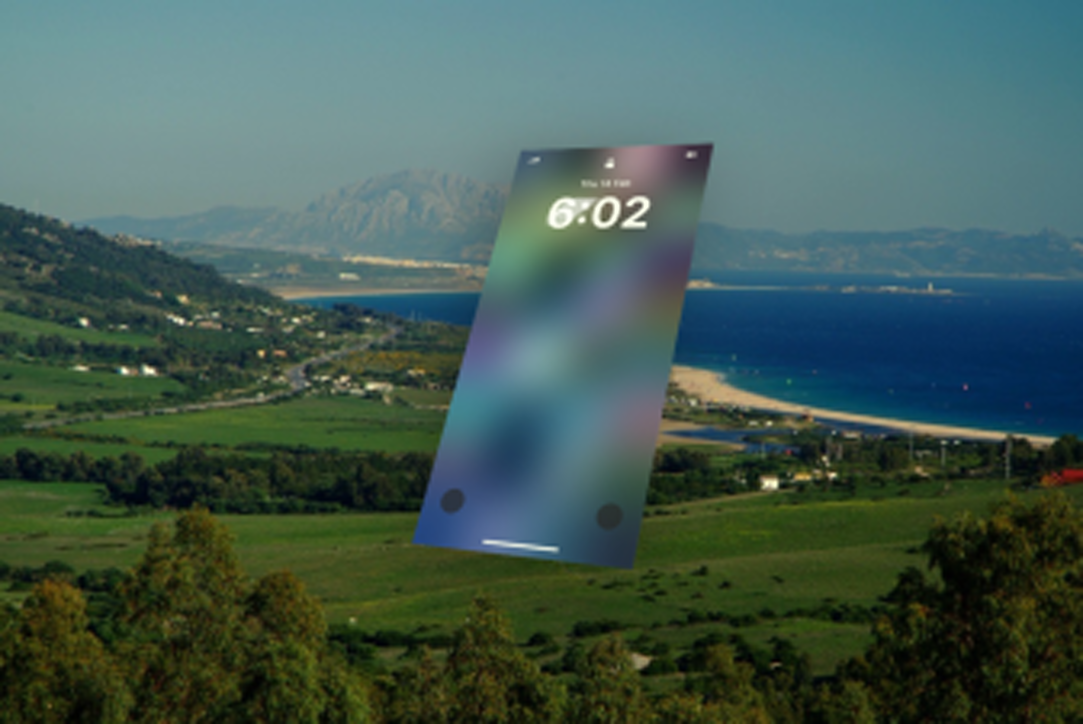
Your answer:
6:02
